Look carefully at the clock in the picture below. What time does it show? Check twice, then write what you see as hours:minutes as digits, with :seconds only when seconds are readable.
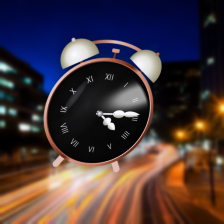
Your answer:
4:14
